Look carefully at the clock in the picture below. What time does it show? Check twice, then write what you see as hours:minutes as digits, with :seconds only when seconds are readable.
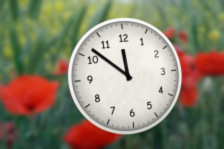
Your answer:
11:52
